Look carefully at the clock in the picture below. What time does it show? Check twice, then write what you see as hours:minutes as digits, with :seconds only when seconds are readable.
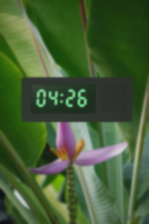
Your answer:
4:26
